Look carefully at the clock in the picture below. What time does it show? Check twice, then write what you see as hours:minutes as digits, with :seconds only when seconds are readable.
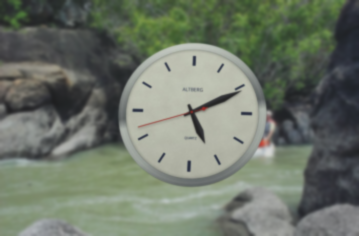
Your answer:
5:10:42
